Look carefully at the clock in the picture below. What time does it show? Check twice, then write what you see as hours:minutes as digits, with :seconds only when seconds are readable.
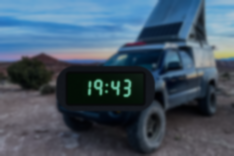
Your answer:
19:43
